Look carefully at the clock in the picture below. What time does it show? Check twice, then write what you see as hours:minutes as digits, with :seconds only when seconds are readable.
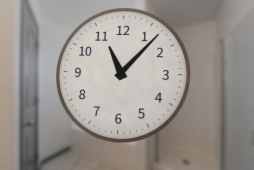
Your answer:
11:07
